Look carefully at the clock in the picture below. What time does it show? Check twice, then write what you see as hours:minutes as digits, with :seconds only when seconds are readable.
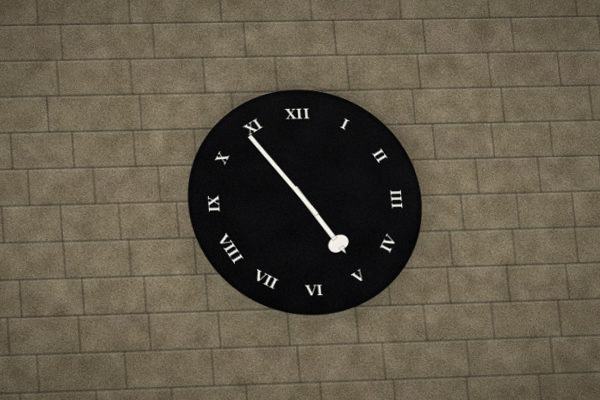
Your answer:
4:54
